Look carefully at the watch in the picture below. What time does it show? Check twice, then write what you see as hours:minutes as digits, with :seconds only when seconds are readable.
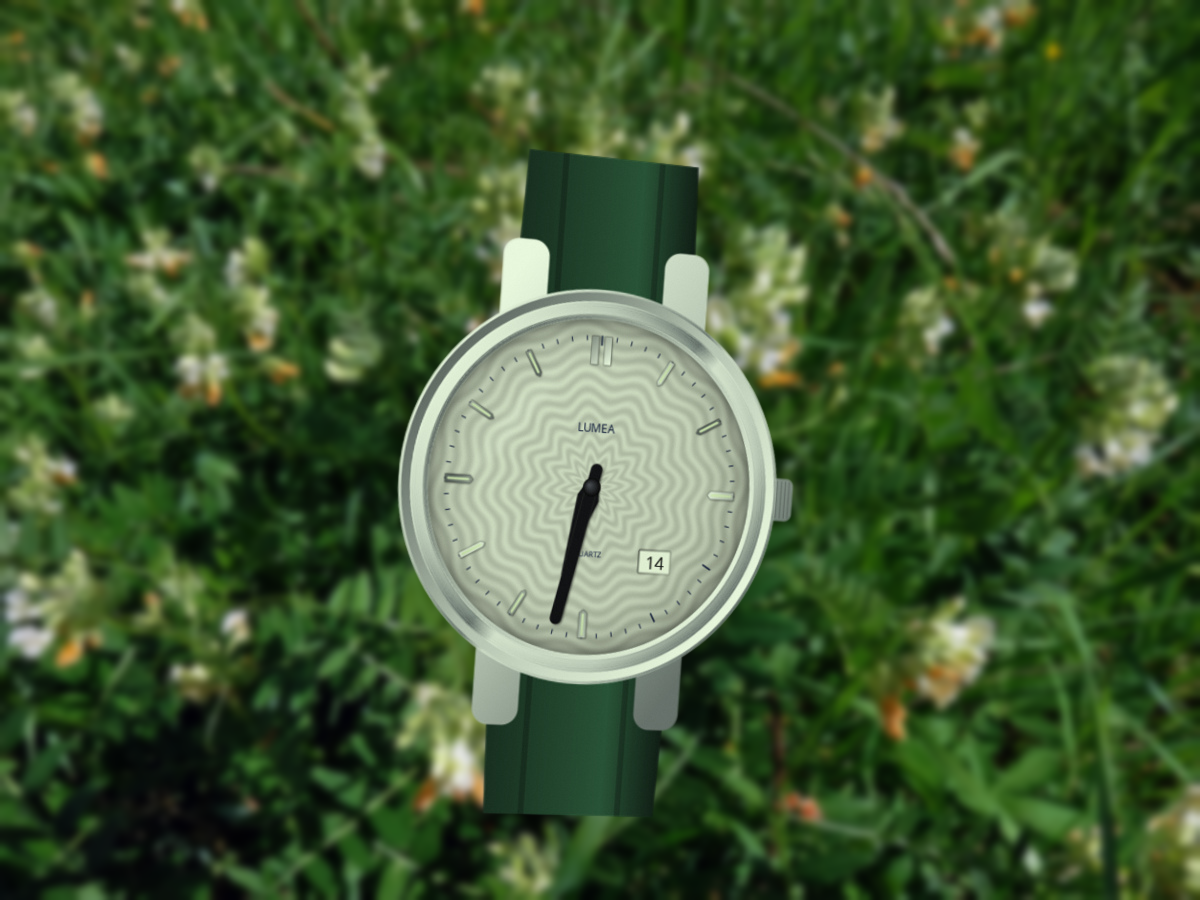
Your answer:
6:32
